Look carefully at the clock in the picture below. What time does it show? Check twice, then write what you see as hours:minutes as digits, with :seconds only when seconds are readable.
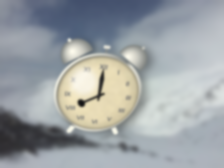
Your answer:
8:00
